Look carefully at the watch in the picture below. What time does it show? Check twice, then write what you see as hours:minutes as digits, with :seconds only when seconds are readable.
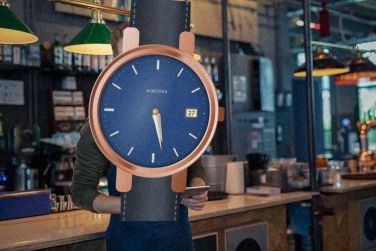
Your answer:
5:28
